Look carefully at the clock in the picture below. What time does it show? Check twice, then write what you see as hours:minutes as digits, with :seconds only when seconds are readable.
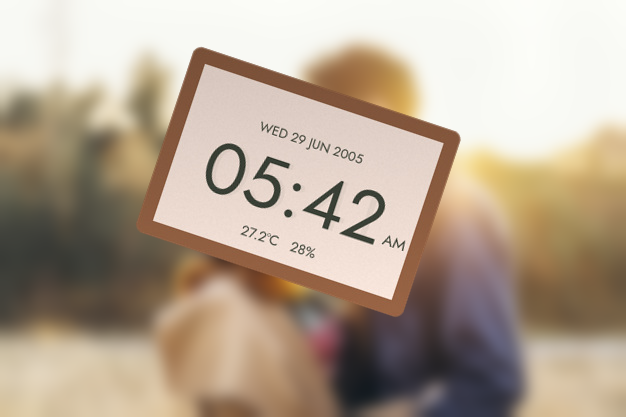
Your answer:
5:42
